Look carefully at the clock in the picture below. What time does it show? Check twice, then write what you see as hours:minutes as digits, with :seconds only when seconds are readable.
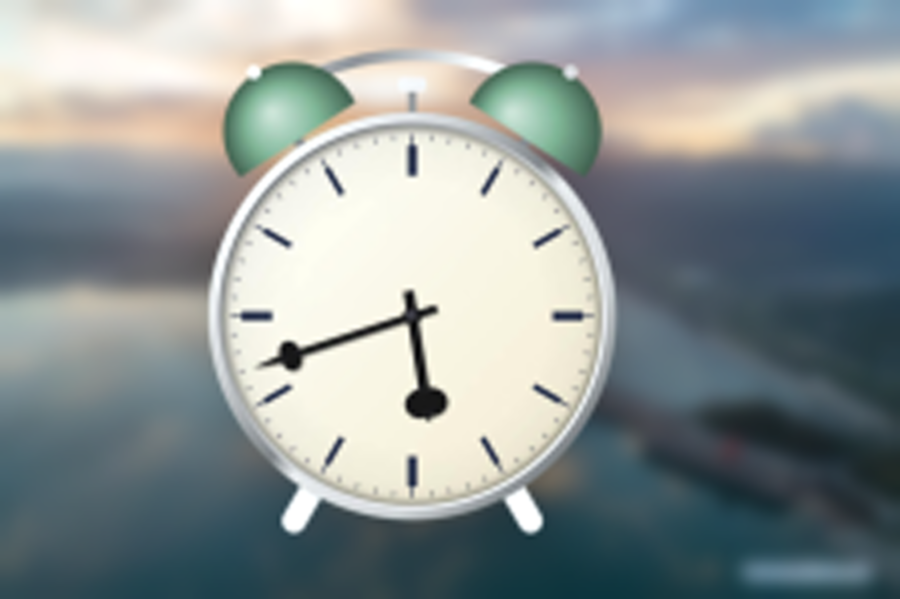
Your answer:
5:42
